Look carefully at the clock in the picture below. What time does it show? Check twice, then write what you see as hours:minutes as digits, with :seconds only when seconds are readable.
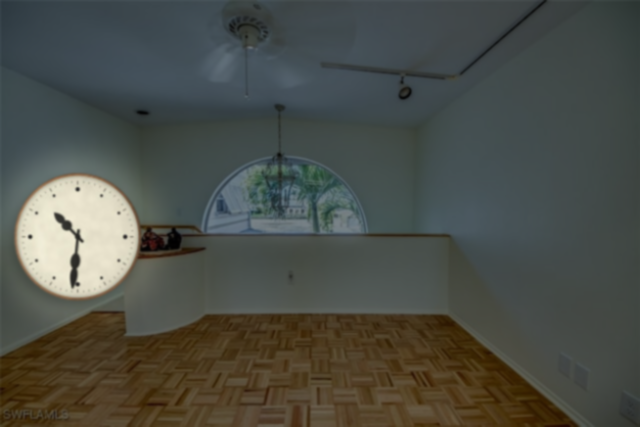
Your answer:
10:31
